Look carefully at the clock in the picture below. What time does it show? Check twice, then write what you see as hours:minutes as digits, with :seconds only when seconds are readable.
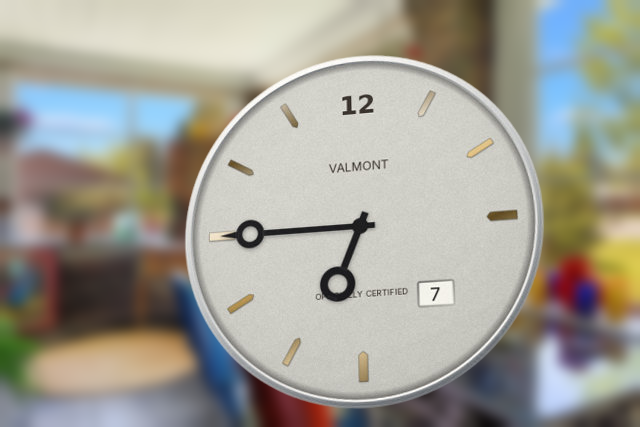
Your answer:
6:45
